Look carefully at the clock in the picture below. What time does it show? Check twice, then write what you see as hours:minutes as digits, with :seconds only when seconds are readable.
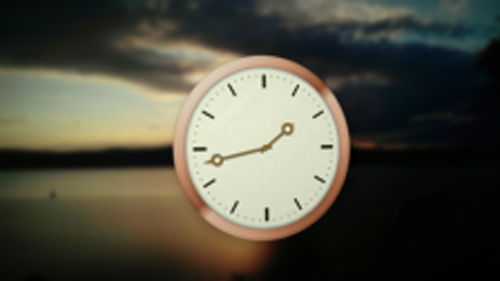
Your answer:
1:43
